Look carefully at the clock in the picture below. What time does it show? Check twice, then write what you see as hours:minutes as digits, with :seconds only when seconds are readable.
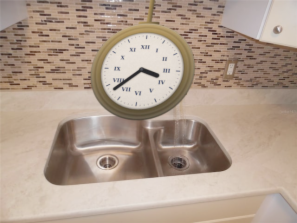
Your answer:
3:38
